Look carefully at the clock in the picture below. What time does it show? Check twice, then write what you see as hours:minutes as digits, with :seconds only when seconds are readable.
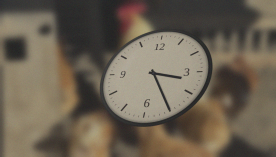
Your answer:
3:25
